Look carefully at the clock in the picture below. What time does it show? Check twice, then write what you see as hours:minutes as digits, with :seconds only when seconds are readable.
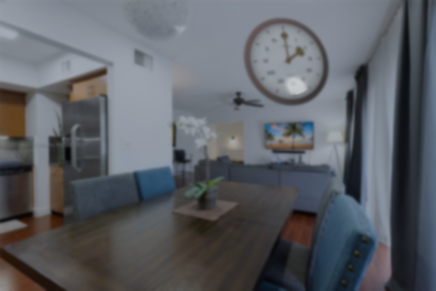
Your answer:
2:00
